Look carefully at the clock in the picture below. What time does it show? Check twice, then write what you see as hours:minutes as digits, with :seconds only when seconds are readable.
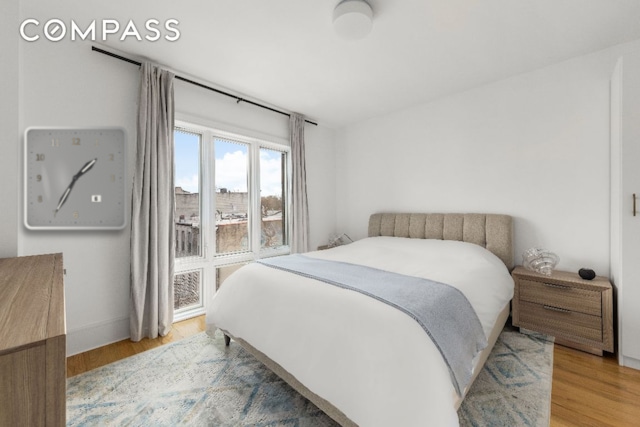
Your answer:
1:35
